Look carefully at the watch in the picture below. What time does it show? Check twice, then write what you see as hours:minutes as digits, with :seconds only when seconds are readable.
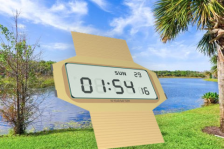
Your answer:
1:54:16
